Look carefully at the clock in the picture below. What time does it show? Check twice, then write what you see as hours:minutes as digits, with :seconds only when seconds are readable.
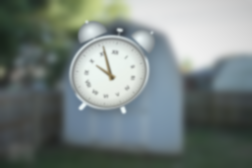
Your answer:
9:56
